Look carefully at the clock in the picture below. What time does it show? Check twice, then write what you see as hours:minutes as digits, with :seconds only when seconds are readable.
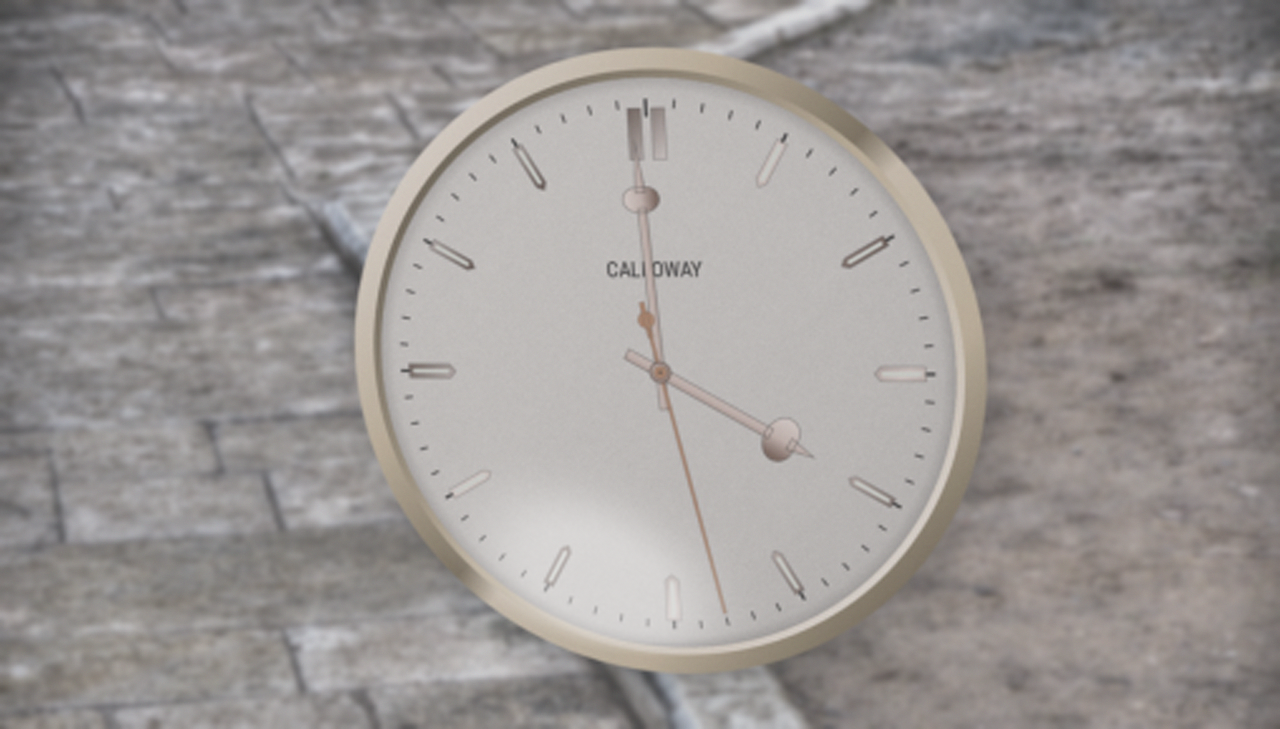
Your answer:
3:59:28
